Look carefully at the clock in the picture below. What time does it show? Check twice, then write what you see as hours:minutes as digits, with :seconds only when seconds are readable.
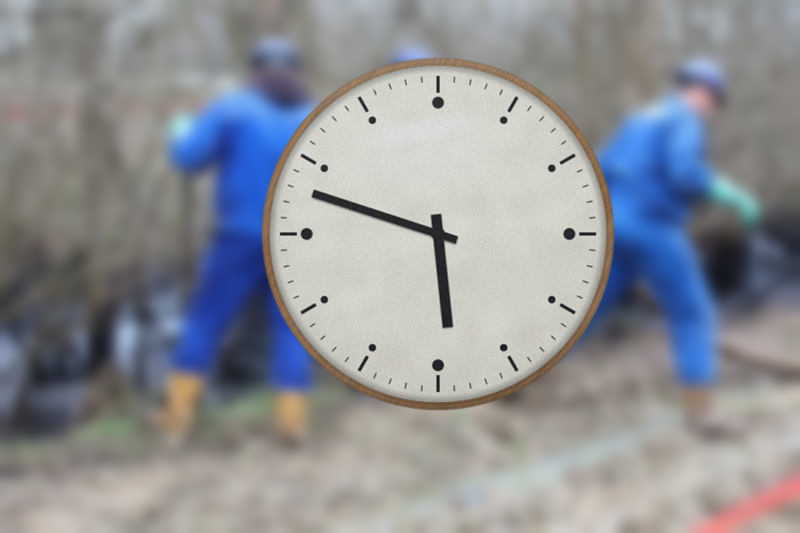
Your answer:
5:48
